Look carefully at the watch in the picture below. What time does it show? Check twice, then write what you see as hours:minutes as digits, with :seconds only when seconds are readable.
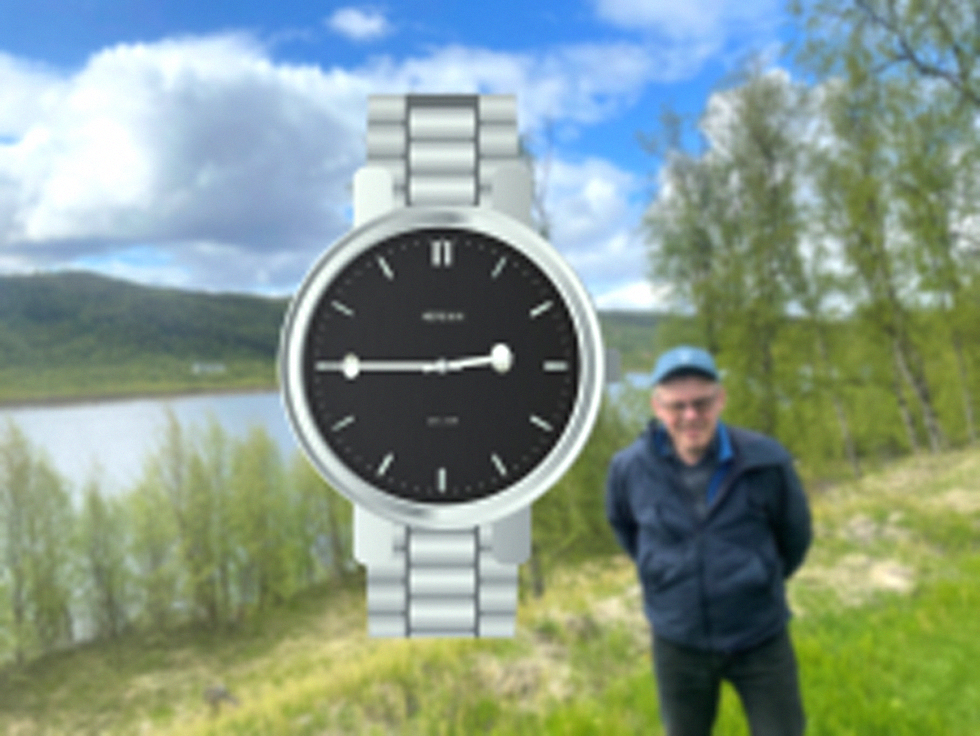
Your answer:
2:45
